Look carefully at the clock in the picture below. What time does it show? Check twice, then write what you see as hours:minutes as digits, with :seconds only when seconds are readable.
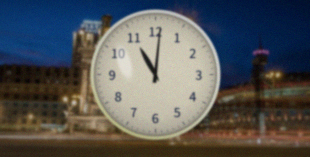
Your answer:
11:01
